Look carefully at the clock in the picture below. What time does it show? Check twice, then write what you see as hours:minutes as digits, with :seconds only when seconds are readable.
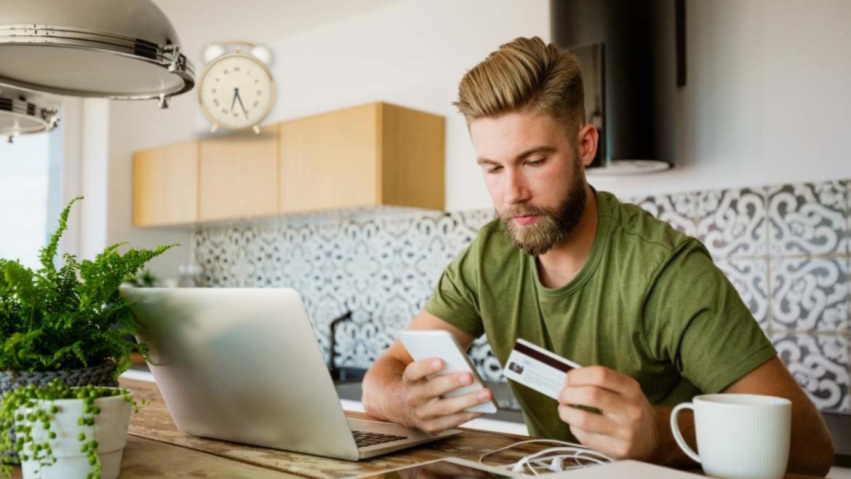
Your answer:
6:26
